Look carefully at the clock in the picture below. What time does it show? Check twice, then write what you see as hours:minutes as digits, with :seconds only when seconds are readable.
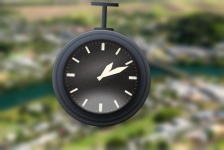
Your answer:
1:11
